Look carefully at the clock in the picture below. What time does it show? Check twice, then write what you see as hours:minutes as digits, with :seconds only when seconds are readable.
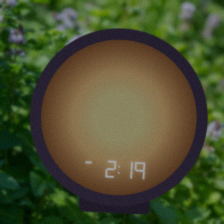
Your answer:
2:19
